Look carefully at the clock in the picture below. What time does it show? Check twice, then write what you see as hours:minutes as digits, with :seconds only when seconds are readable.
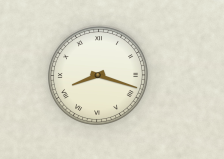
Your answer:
8:18
